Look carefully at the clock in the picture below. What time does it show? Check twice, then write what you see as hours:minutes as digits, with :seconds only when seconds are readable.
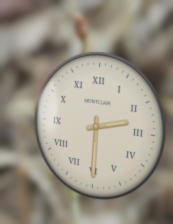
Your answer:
2:30
